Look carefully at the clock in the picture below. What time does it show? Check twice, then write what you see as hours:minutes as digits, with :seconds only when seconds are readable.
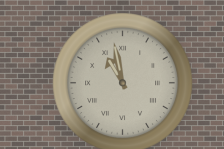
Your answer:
10:58
